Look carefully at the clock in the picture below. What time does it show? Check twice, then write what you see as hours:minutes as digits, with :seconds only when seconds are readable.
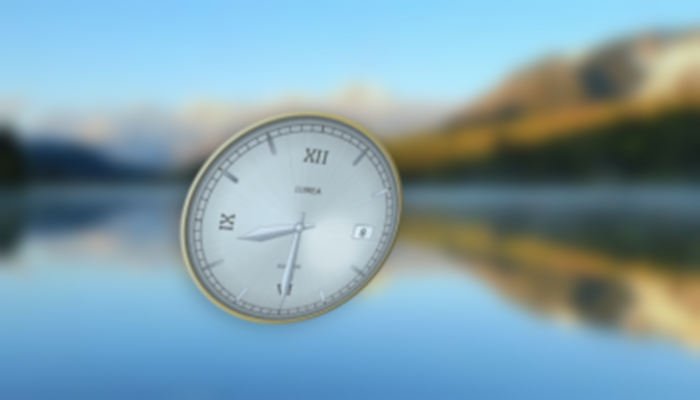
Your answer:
8:30
